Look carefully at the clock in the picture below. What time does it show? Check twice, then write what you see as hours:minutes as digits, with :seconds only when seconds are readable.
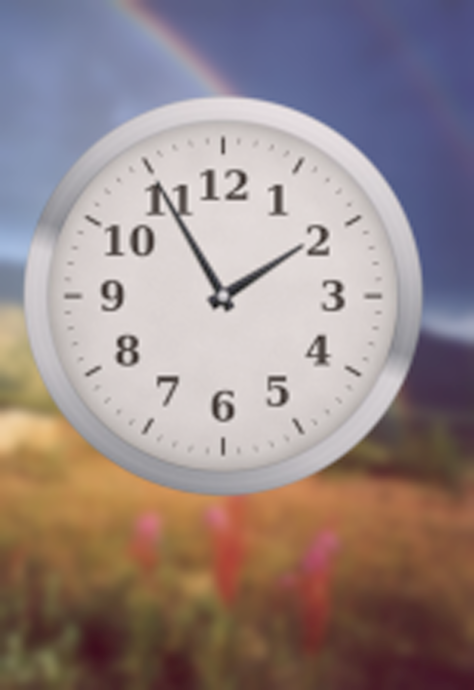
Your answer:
1:55
